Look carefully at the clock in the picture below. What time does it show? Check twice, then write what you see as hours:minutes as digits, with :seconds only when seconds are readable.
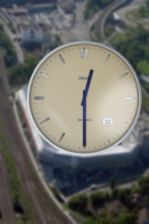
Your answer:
12:30
